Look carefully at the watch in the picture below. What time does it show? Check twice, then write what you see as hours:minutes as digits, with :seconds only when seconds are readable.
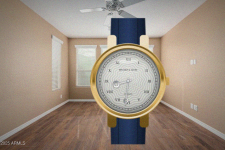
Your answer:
8:31
